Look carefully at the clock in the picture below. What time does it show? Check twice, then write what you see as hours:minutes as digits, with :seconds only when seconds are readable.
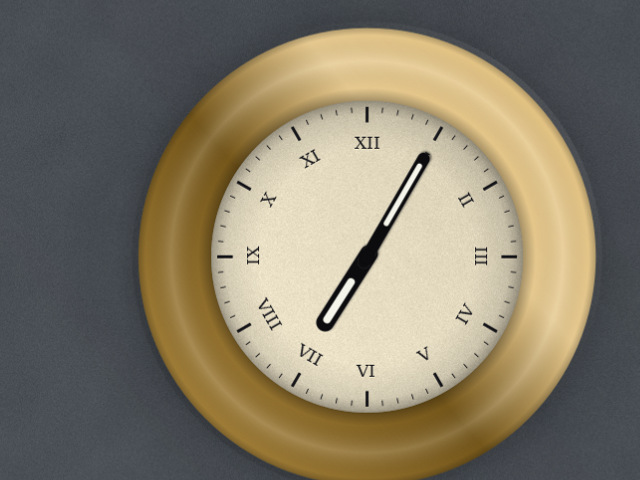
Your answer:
7:05
